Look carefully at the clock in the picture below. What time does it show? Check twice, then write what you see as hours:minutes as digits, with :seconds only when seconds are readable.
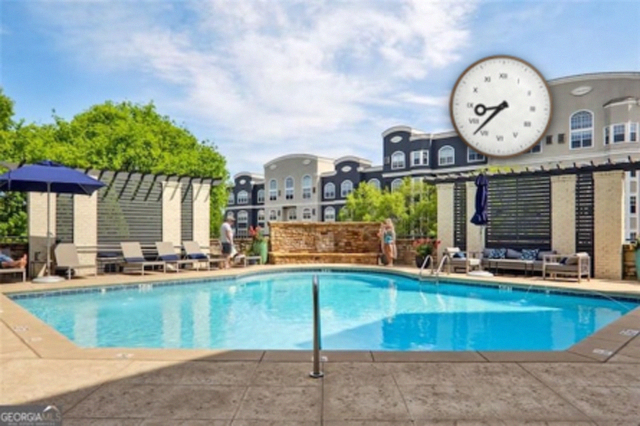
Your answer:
8:37
